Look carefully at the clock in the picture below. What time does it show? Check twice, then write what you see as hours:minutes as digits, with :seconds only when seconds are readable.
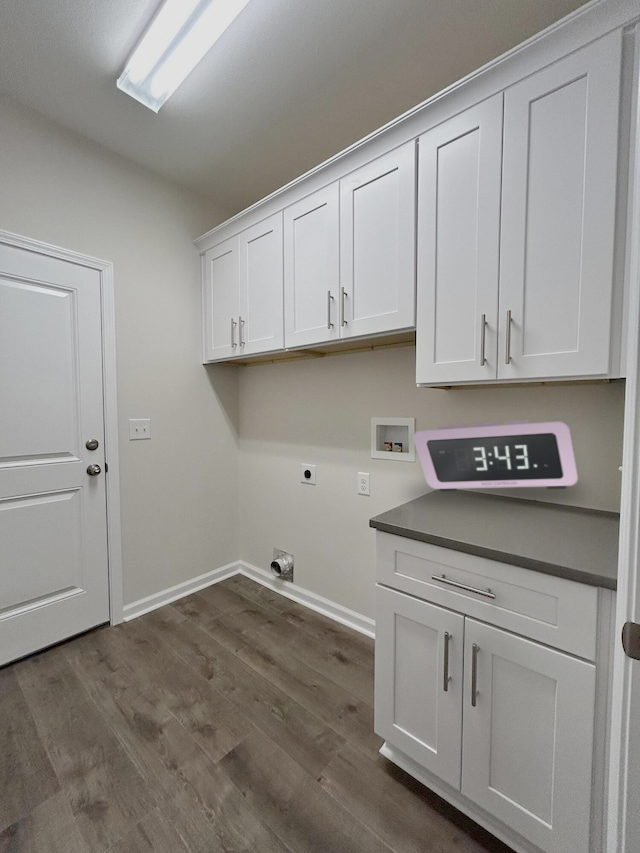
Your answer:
3:43
